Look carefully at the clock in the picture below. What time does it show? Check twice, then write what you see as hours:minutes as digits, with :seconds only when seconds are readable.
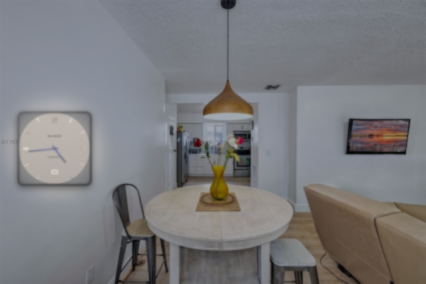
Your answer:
4:44
